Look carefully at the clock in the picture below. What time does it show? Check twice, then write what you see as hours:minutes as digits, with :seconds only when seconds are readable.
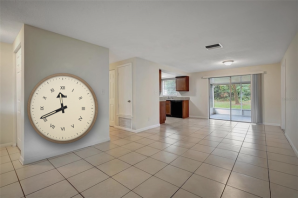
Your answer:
11:41
